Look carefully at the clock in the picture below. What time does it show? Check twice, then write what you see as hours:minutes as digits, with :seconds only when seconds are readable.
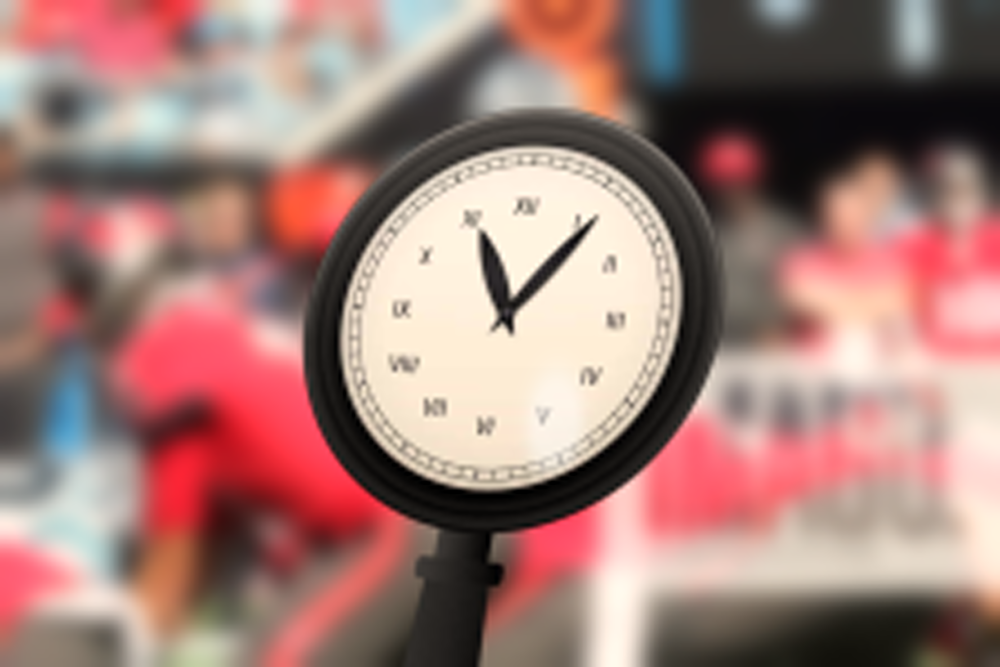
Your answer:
11:06
